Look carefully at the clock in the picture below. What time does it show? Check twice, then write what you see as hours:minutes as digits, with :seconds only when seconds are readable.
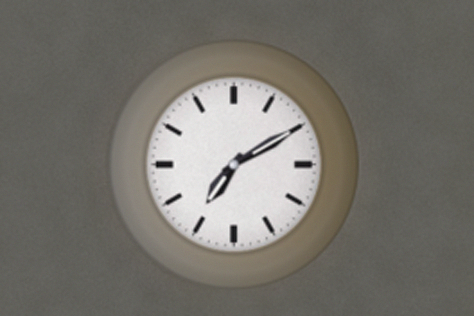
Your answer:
7:10
